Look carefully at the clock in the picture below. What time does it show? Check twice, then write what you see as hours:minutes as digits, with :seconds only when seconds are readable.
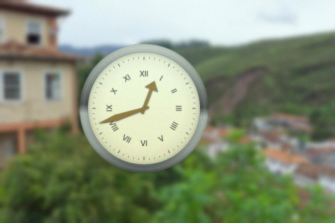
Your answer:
12:42
